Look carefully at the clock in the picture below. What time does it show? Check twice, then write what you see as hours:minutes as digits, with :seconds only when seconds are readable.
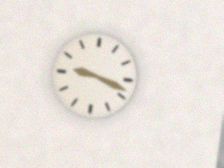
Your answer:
9:18
